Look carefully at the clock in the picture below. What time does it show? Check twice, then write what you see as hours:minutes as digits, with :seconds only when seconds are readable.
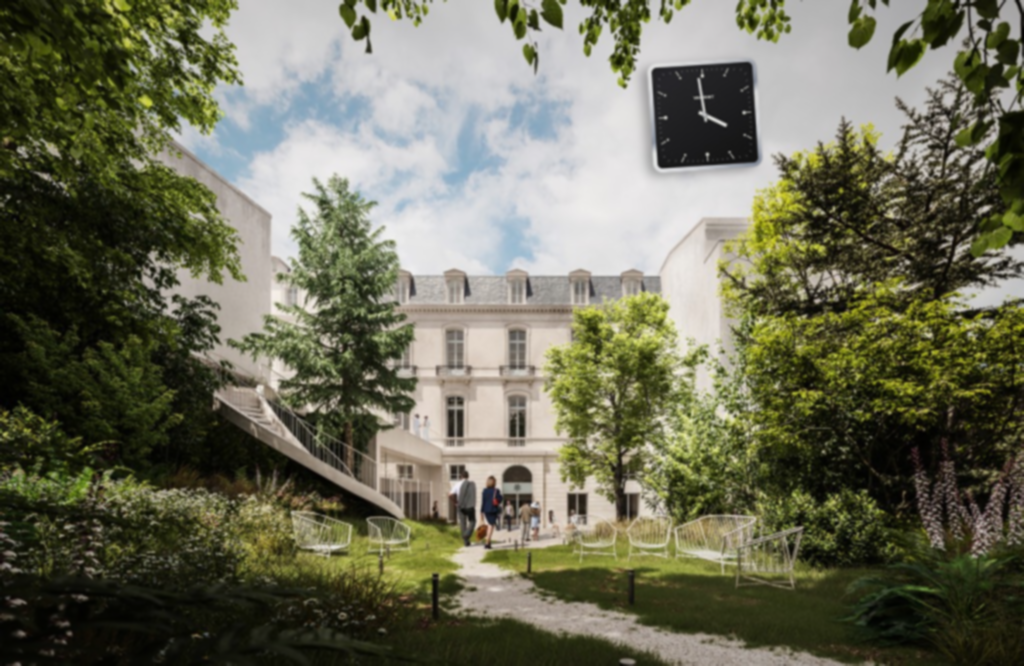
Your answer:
3:59
